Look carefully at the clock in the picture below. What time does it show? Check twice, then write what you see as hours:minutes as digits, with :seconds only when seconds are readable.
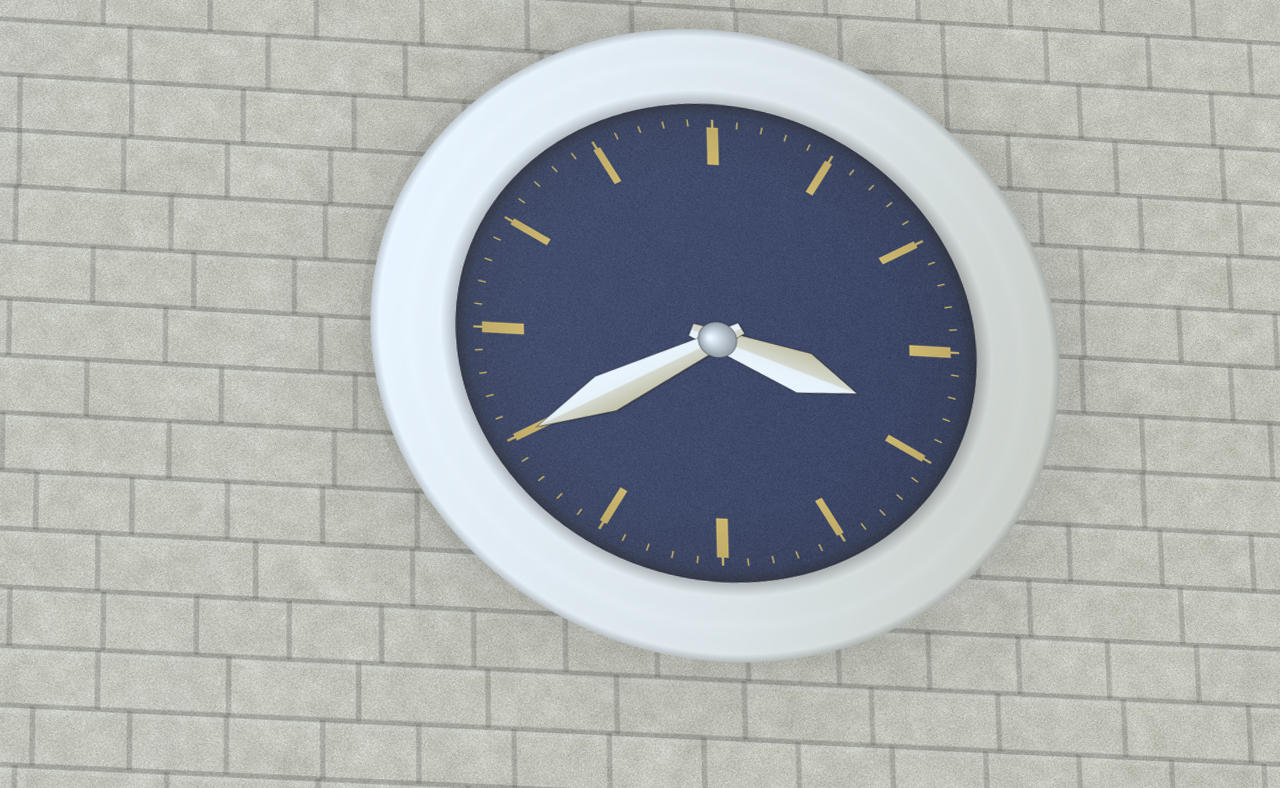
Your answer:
3:40
